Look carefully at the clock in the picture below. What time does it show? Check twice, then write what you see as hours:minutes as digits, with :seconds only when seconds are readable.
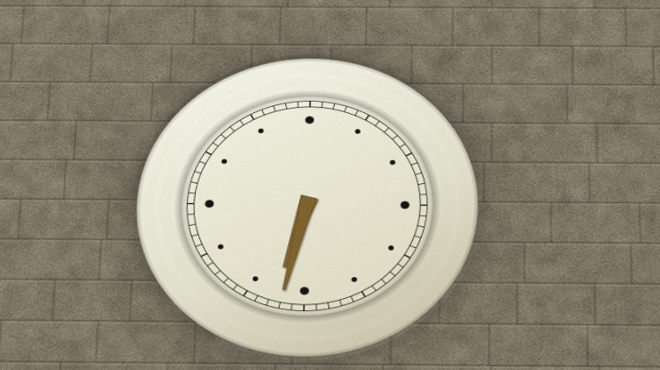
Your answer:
6:32
